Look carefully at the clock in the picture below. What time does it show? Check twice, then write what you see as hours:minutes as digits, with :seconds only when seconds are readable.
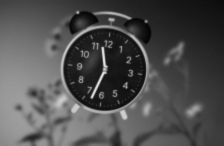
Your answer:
11:33
